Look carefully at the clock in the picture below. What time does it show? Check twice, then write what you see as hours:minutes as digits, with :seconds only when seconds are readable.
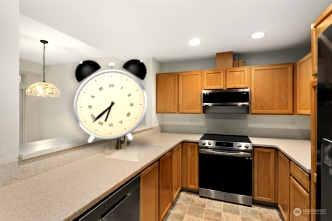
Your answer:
6:38
